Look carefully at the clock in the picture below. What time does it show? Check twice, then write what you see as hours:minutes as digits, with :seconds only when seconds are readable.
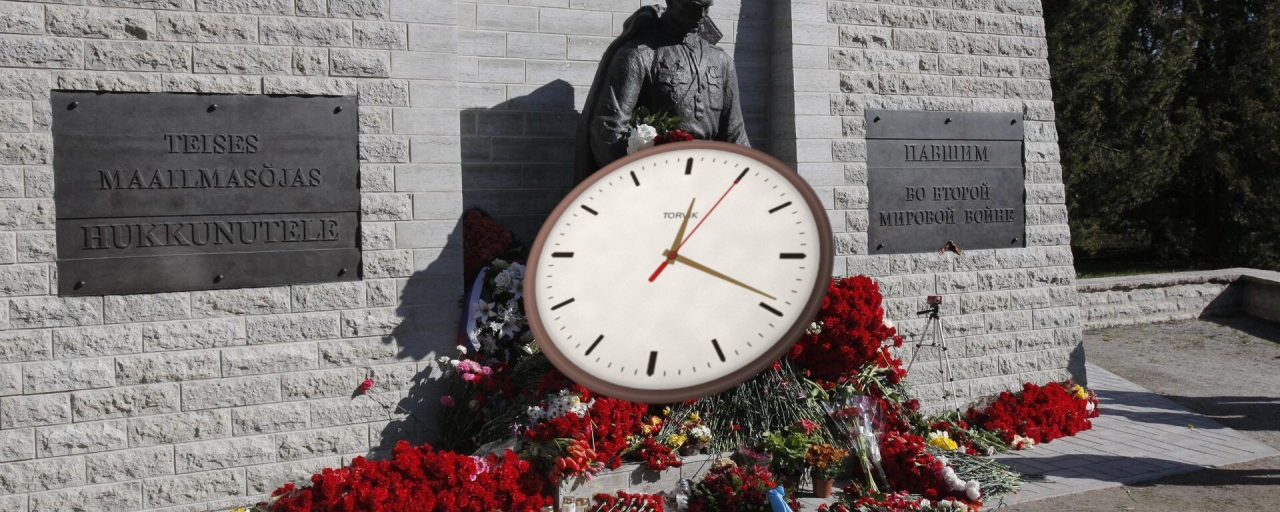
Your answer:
12:19:05
